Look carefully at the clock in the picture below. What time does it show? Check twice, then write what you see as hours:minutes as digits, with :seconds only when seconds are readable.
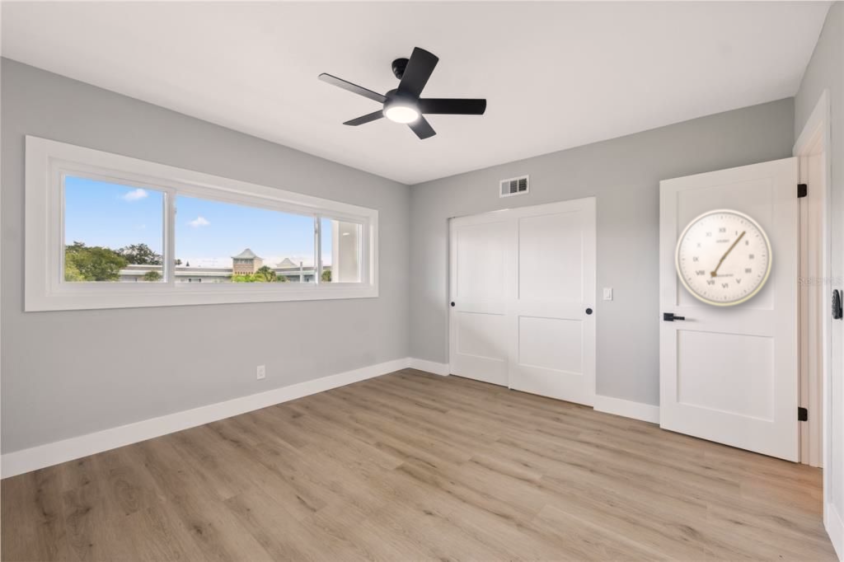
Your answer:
7:07
